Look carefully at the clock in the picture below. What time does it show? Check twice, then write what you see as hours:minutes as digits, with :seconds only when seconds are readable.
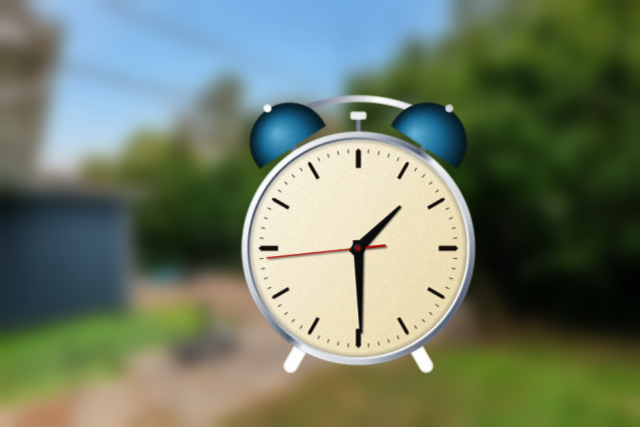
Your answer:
1:29:44
